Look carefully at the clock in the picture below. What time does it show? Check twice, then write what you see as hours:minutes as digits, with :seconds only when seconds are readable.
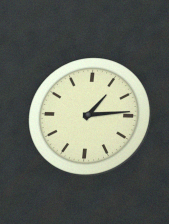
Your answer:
1:14
